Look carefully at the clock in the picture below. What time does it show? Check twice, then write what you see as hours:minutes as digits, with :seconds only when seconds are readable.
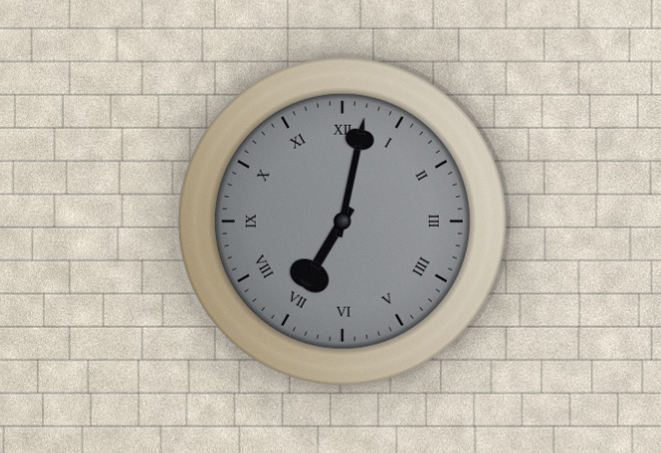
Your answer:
7:02
